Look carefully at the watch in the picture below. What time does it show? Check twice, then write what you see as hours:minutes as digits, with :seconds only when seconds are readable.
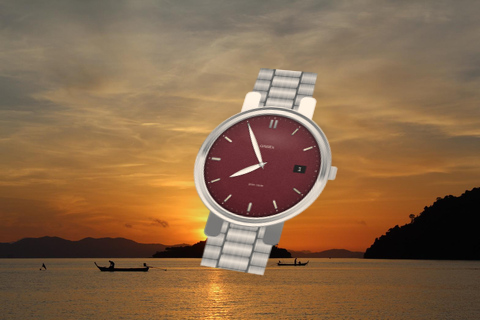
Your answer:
7:55
